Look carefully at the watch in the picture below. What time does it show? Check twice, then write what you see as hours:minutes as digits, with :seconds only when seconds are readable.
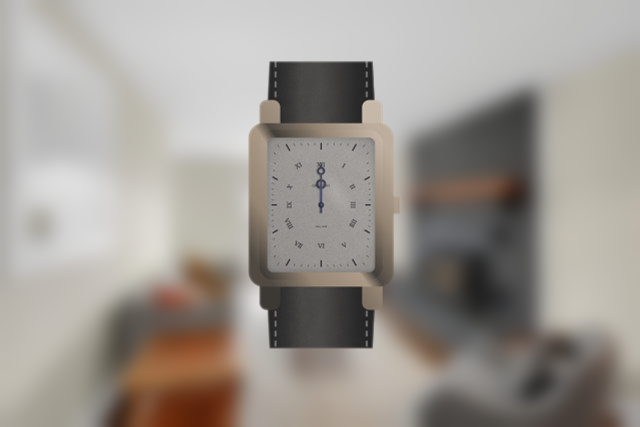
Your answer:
12:00
